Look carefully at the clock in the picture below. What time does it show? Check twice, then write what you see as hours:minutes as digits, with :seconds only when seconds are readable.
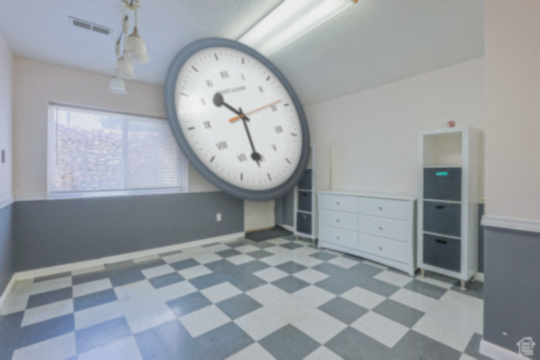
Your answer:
10:31:14
